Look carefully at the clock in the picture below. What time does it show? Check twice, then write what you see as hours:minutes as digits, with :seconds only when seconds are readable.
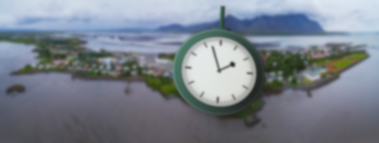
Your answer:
1:57
